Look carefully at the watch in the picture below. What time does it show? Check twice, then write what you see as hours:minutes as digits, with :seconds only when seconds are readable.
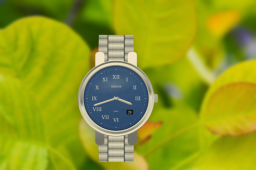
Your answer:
3:42
